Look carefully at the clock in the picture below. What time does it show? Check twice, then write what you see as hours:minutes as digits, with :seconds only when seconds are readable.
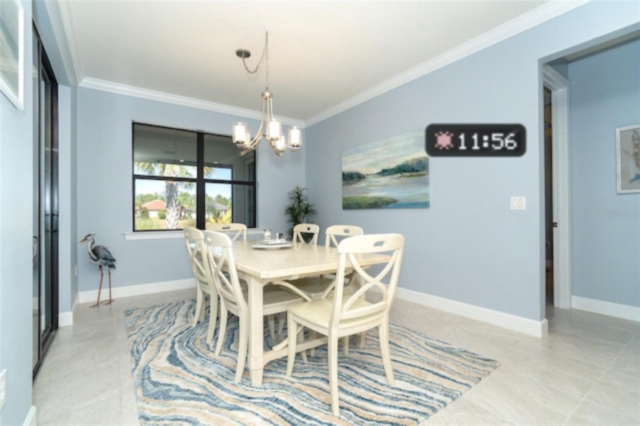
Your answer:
11:56
